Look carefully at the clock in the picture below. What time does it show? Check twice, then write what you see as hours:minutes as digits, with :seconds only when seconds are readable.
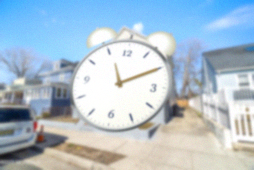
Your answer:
11:10
